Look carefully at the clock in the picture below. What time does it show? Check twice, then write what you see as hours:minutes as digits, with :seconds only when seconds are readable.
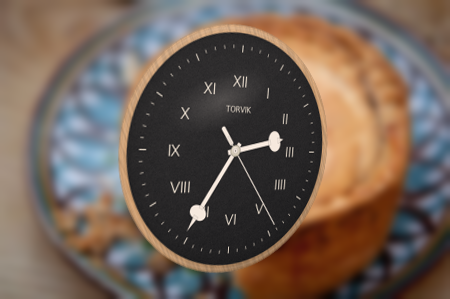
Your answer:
2:35:24
